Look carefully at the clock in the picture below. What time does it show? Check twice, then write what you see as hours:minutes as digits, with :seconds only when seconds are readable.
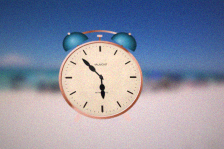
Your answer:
5:53
